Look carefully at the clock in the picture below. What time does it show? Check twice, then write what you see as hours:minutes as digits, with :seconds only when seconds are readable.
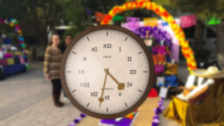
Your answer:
4:32
